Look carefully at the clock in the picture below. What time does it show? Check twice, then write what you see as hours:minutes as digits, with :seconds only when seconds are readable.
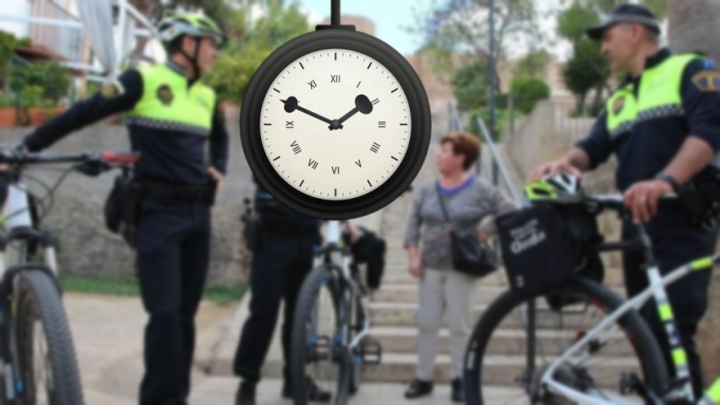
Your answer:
1:49
